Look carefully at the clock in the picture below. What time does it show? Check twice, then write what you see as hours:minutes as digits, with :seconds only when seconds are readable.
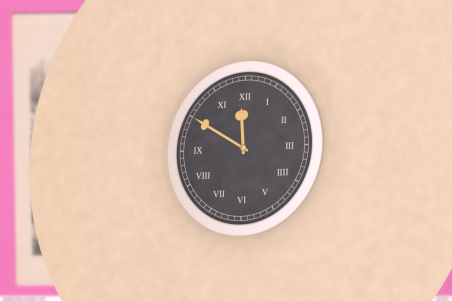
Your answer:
11:50
